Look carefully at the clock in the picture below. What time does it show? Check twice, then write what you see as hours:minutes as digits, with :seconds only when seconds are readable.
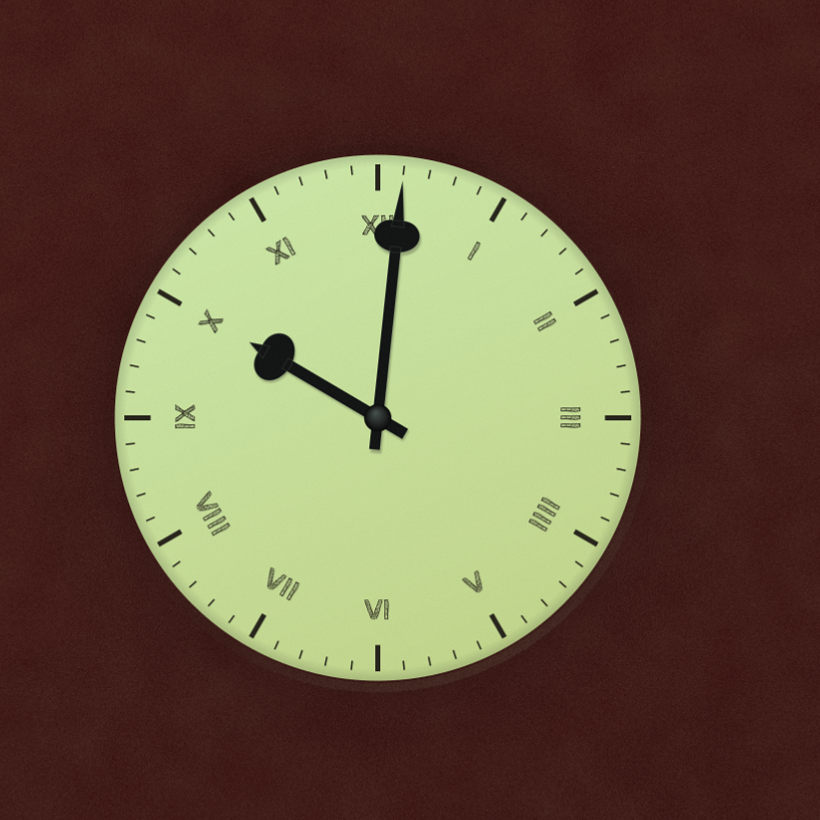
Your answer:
10:01
